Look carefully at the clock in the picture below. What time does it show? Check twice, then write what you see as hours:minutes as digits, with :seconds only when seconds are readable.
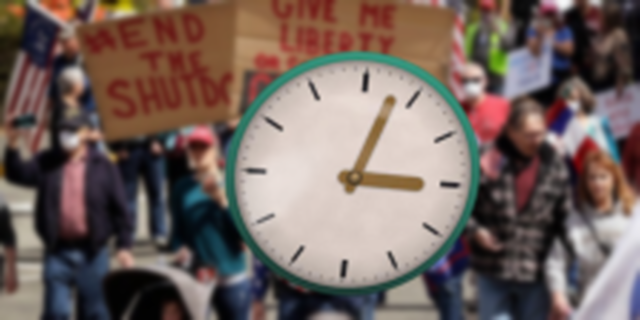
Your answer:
3:03
